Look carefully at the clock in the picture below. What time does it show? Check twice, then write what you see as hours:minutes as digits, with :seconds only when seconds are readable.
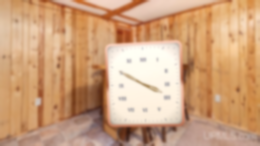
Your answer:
3:50
